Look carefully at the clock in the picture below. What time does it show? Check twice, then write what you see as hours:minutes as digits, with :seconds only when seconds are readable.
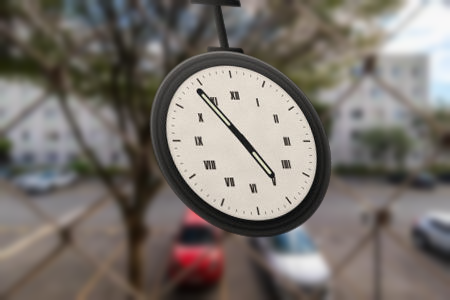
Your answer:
4:54
